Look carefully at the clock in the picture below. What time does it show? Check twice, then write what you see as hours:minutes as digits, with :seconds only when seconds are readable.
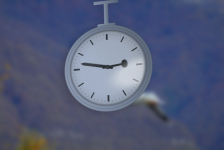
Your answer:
2:47
